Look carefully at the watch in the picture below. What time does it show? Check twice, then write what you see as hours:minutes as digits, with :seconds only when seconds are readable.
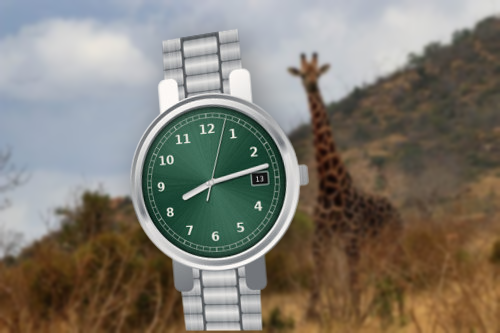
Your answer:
8:13:03
